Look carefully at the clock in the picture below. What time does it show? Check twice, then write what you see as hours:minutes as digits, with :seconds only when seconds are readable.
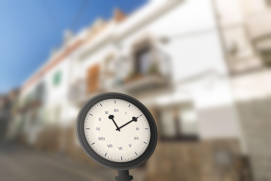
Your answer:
11:10
